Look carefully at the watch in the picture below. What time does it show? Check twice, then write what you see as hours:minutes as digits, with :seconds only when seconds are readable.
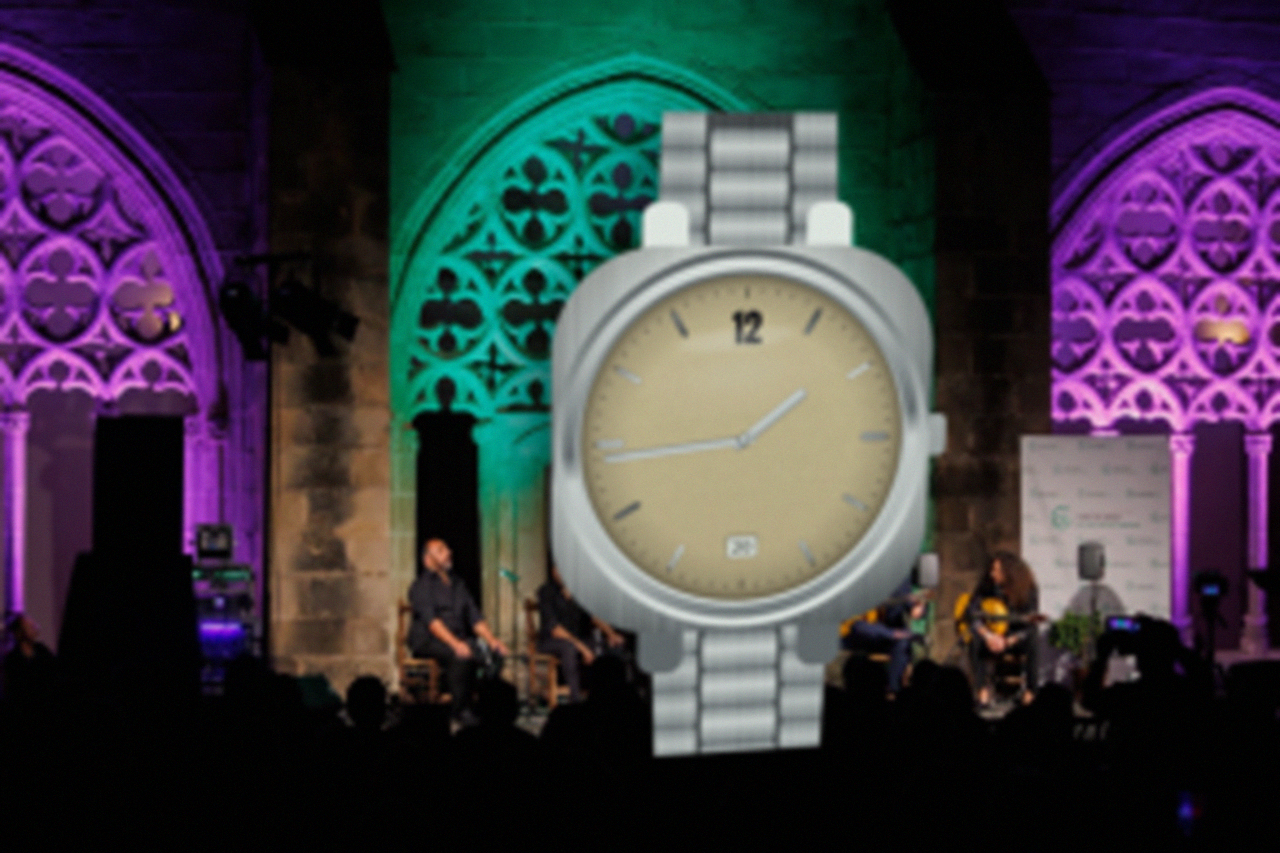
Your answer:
1:44
